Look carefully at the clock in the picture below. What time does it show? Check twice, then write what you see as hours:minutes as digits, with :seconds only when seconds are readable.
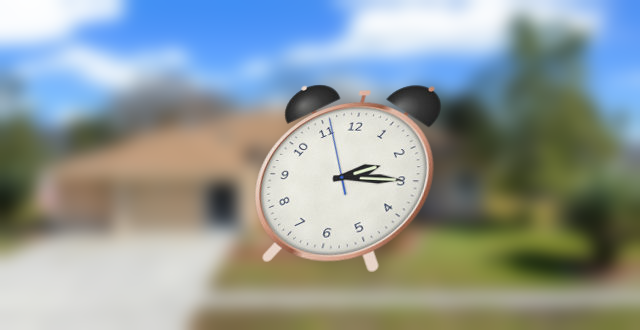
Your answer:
2:14:56
